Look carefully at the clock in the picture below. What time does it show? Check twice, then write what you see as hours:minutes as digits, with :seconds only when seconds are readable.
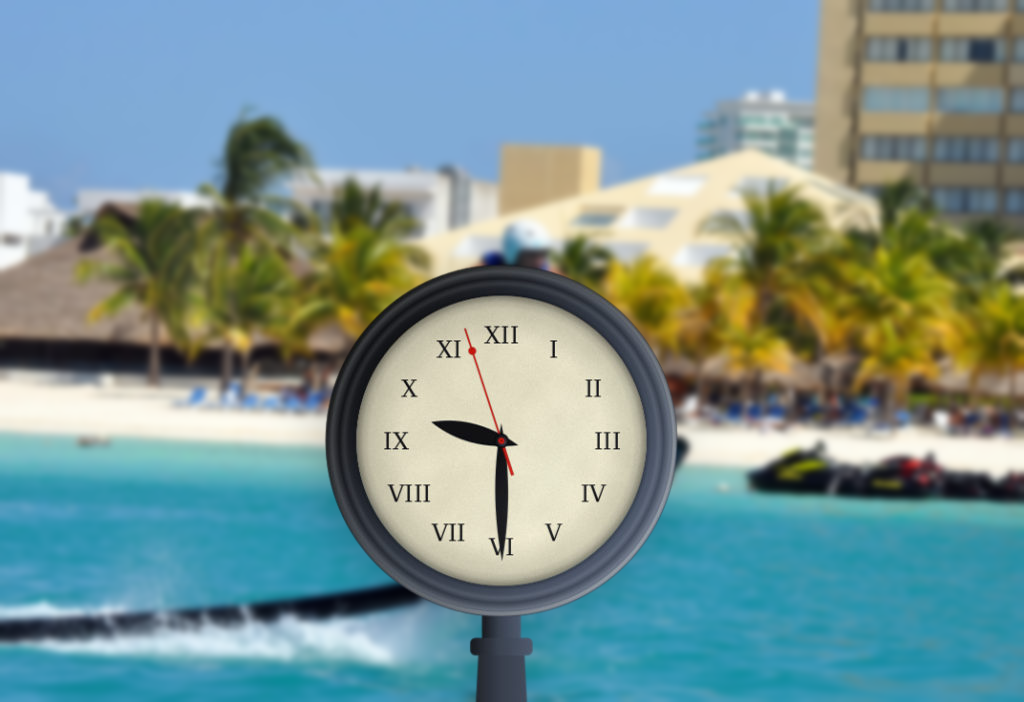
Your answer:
9:29:57
